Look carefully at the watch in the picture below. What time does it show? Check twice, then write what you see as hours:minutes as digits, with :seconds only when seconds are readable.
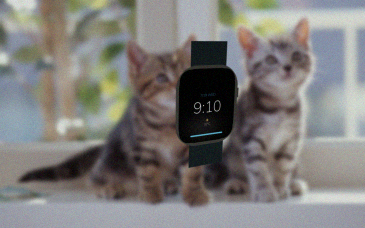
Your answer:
9:10
